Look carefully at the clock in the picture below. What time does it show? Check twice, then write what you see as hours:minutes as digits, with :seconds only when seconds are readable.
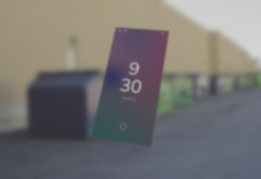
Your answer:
9:30
